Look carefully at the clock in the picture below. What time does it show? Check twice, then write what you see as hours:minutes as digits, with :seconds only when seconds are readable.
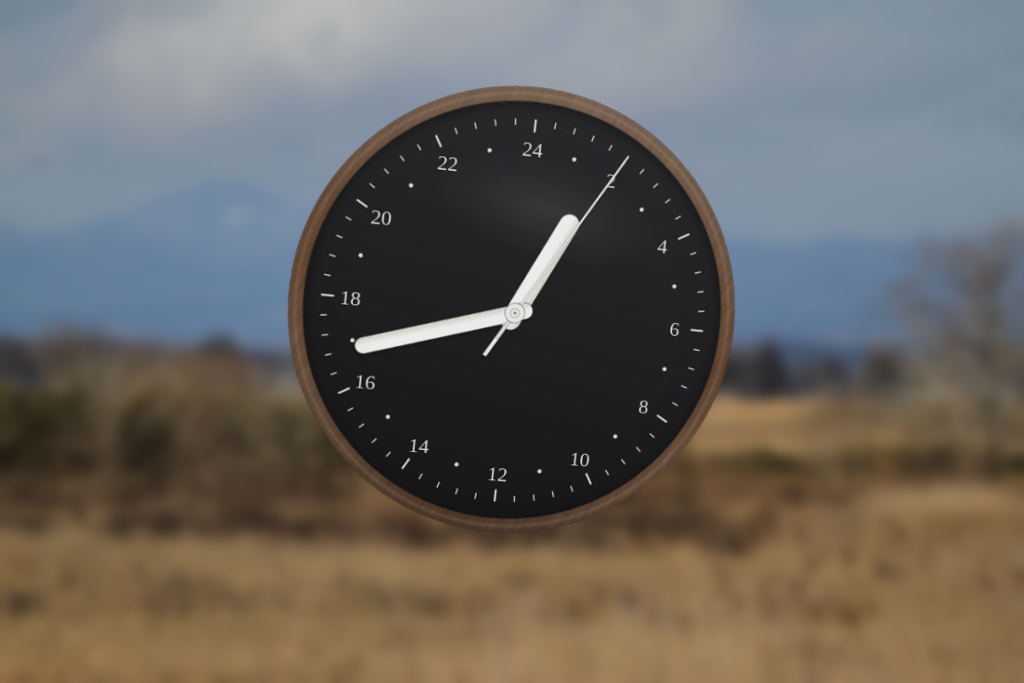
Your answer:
1:42:05
